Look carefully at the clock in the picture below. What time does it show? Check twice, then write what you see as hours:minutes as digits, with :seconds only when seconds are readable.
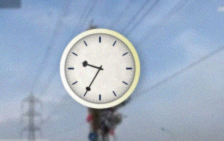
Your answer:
9:35
